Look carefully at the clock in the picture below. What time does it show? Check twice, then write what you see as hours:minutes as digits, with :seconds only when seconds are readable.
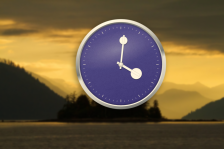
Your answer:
4:01
